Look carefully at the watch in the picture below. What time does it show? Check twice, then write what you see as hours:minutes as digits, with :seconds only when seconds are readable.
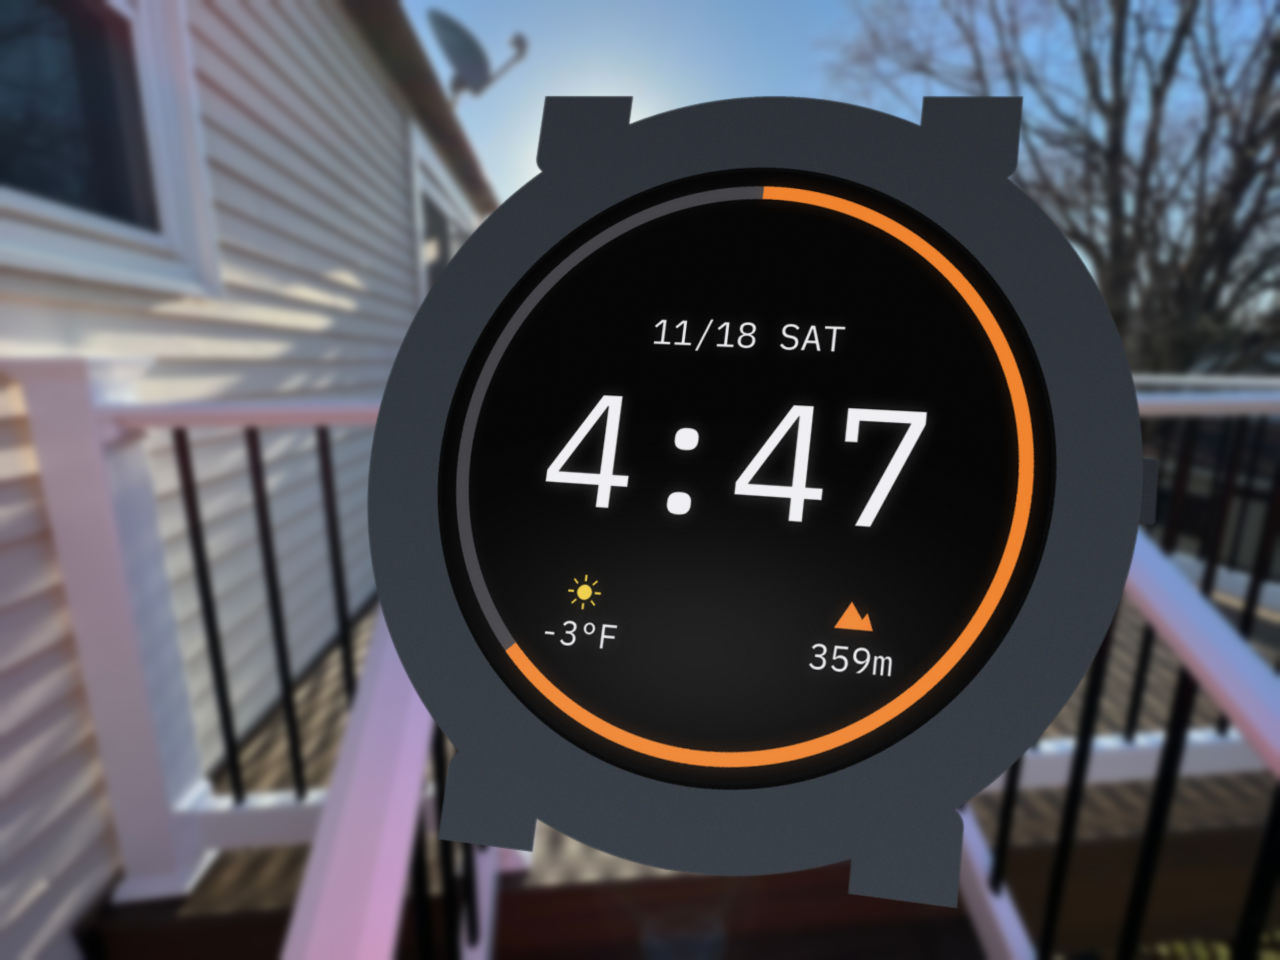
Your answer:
4:47
